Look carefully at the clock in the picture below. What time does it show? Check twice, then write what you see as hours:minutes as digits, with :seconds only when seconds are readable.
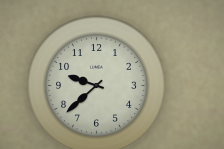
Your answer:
9:38
